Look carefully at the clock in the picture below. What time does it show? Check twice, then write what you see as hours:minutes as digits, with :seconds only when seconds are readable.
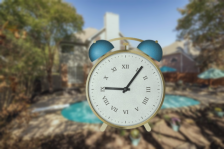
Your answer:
9:06
